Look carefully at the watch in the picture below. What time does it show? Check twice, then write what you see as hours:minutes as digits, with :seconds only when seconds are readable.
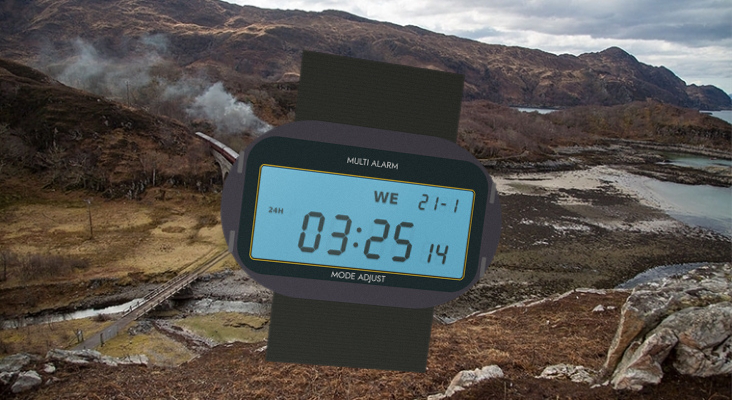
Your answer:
3:25:14
